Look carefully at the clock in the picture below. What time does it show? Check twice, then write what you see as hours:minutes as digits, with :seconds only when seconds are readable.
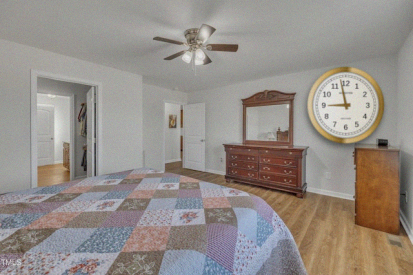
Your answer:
8:58
